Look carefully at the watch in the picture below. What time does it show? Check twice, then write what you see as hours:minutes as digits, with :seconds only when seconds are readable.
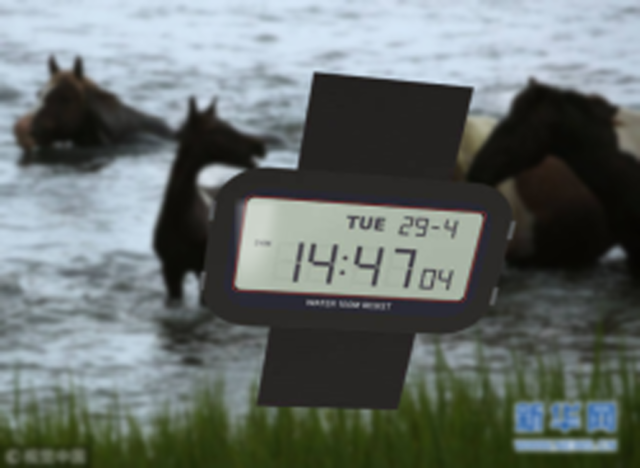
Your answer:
14:47:04
